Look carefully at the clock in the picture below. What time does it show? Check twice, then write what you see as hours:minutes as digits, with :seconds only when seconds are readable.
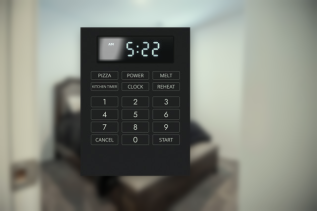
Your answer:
5:22
